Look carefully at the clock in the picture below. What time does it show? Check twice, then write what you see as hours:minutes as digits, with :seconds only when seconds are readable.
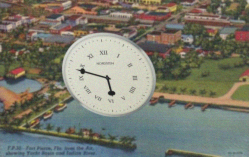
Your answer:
5:48
